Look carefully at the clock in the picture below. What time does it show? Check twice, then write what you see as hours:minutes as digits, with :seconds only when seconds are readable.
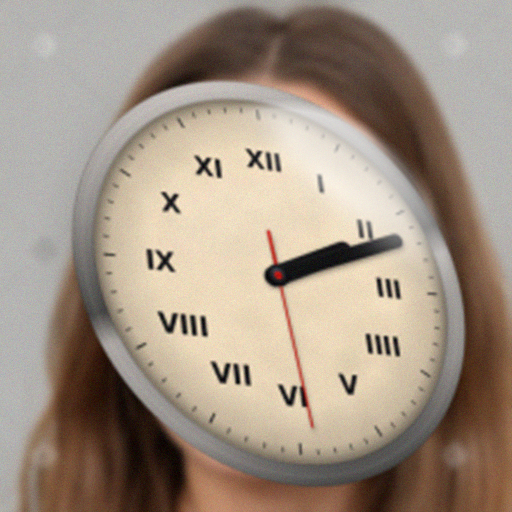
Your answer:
2:11:29
